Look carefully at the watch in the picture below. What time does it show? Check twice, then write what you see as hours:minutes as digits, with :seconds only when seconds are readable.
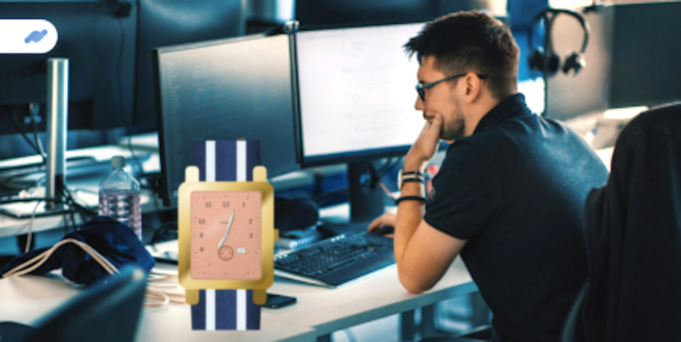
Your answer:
7:03
